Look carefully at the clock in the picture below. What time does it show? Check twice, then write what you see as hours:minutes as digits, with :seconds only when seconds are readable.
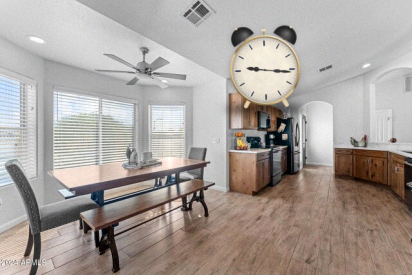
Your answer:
9:16
